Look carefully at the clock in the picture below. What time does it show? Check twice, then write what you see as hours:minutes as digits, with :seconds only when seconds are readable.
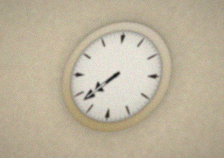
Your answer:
7:38
